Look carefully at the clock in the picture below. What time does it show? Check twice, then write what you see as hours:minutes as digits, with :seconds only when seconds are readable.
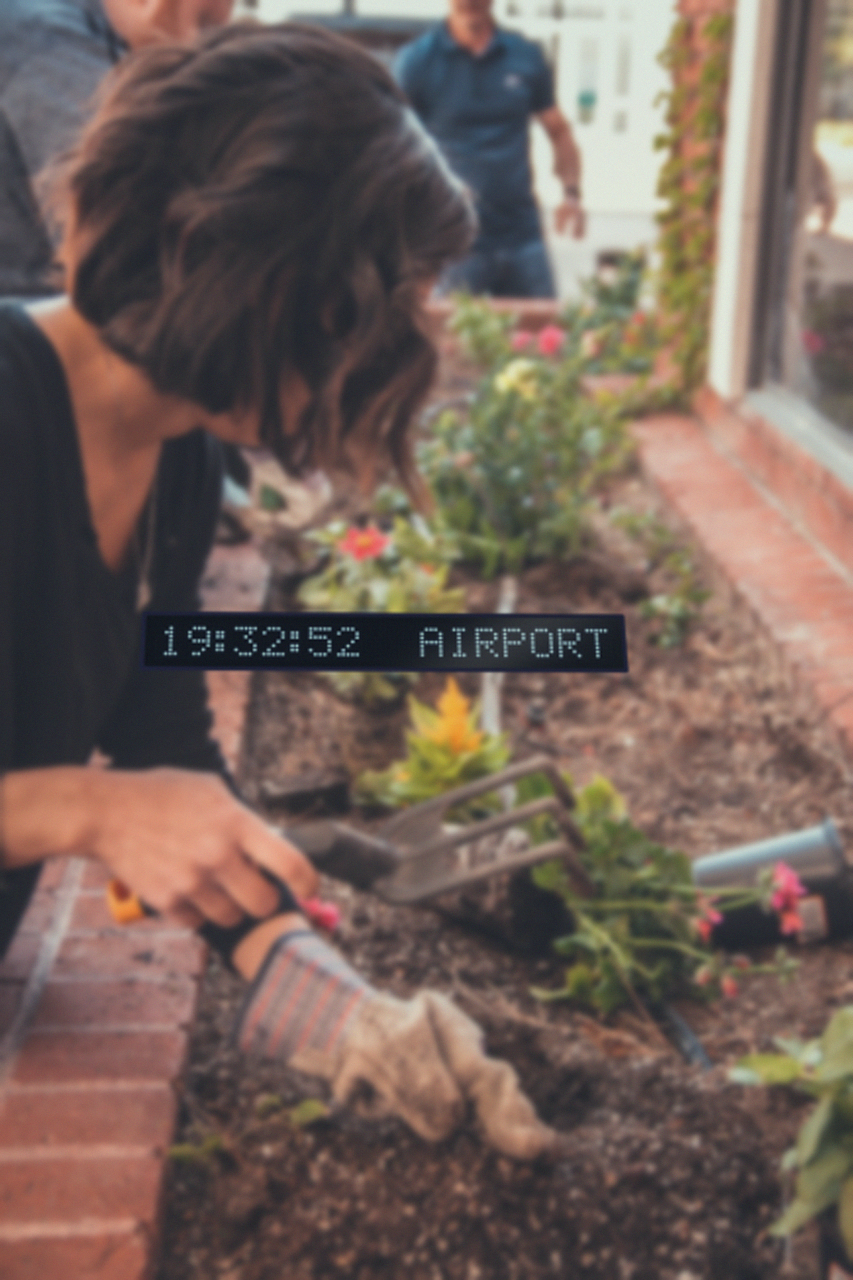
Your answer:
19:32:52
